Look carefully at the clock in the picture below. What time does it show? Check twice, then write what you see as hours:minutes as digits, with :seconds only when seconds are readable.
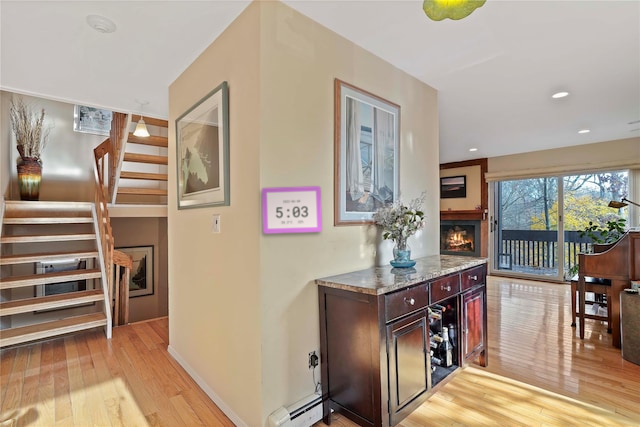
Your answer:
5:03
